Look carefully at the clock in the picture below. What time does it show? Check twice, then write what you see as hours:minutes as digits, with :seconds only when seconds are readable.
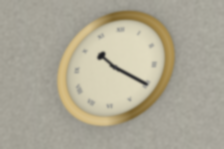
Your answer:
10:20
